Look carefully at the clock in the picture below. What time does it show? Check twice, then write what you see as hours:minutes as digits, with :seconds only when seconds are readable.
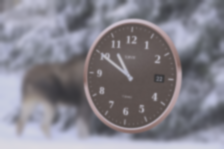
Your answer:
10:50
